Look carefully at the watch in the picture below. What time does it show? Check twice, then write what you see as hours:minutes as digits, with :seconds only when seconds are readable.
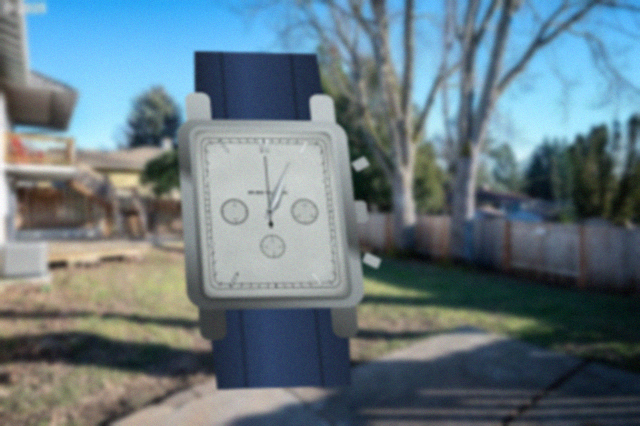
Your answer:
1:04
